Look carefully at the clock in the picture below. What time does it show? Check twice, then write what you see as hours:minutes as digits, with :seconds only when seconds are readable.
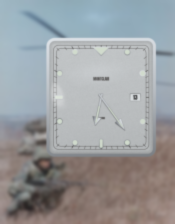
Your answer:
6:24
